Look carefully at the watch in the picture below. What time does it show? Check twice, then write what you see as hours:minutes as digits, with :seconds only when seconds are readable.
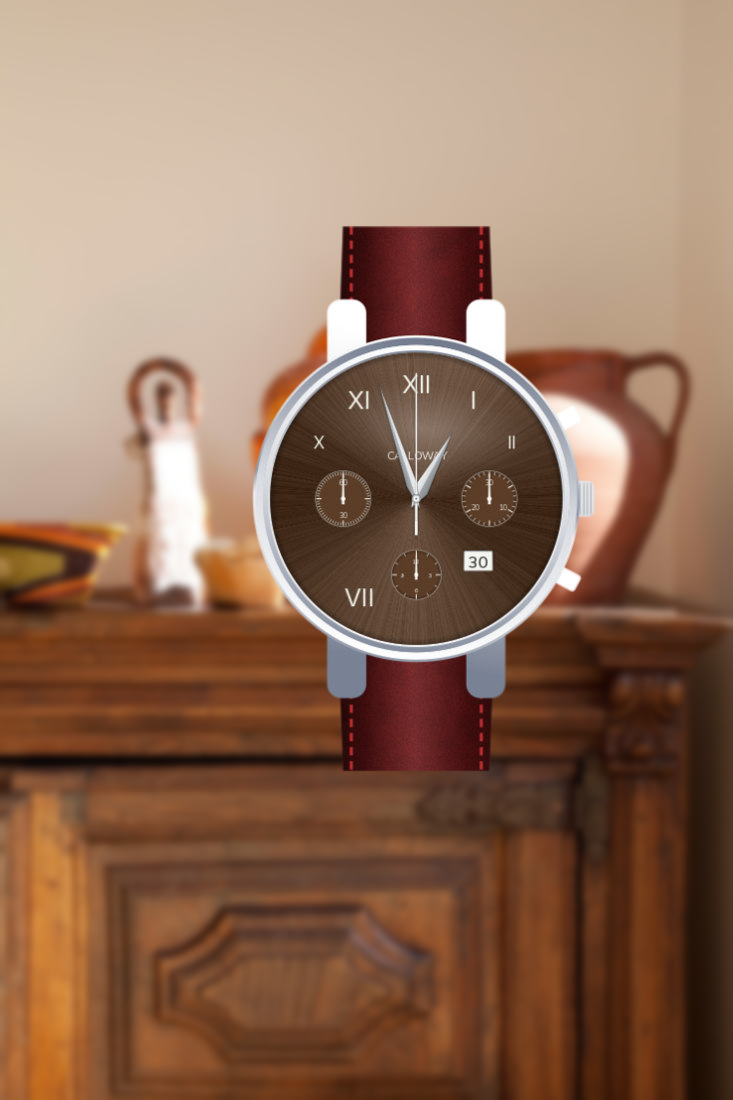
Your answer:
12:57
